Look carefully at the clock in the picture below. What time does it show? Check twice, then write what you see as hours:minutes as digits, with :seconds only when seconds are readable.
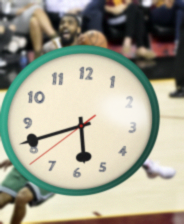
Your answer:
5:41:38
